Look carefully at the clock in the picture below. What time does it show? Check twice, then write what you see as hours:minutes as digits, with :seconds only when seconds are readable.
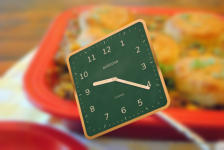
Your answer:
9:21
